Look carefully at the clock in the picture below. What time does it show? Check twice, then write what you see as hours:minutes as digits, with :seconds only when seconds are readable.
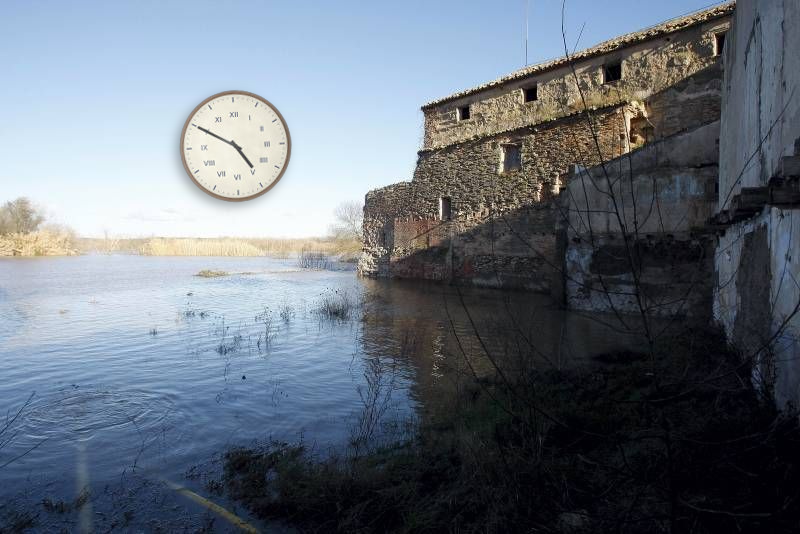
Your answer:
4:50
